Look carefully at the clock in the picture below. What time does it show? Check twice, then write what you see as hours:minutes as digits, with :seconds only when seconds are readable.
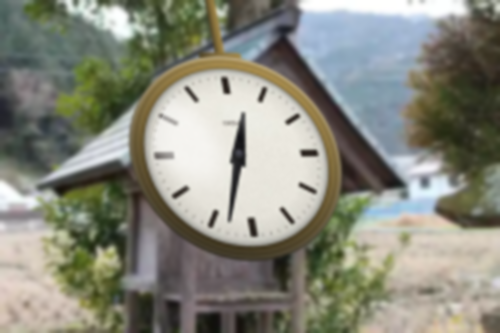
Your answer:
12:33
